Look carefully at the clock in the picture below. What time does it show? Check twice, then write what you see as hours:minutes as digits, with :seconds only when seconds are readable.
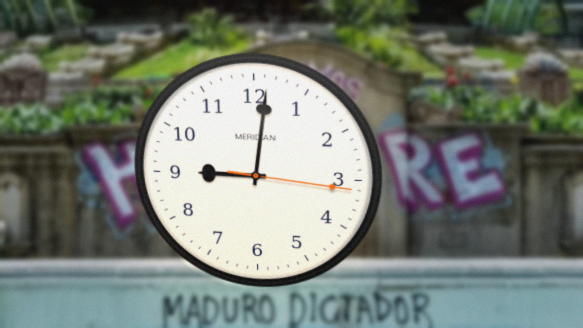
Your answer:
9:01:16
